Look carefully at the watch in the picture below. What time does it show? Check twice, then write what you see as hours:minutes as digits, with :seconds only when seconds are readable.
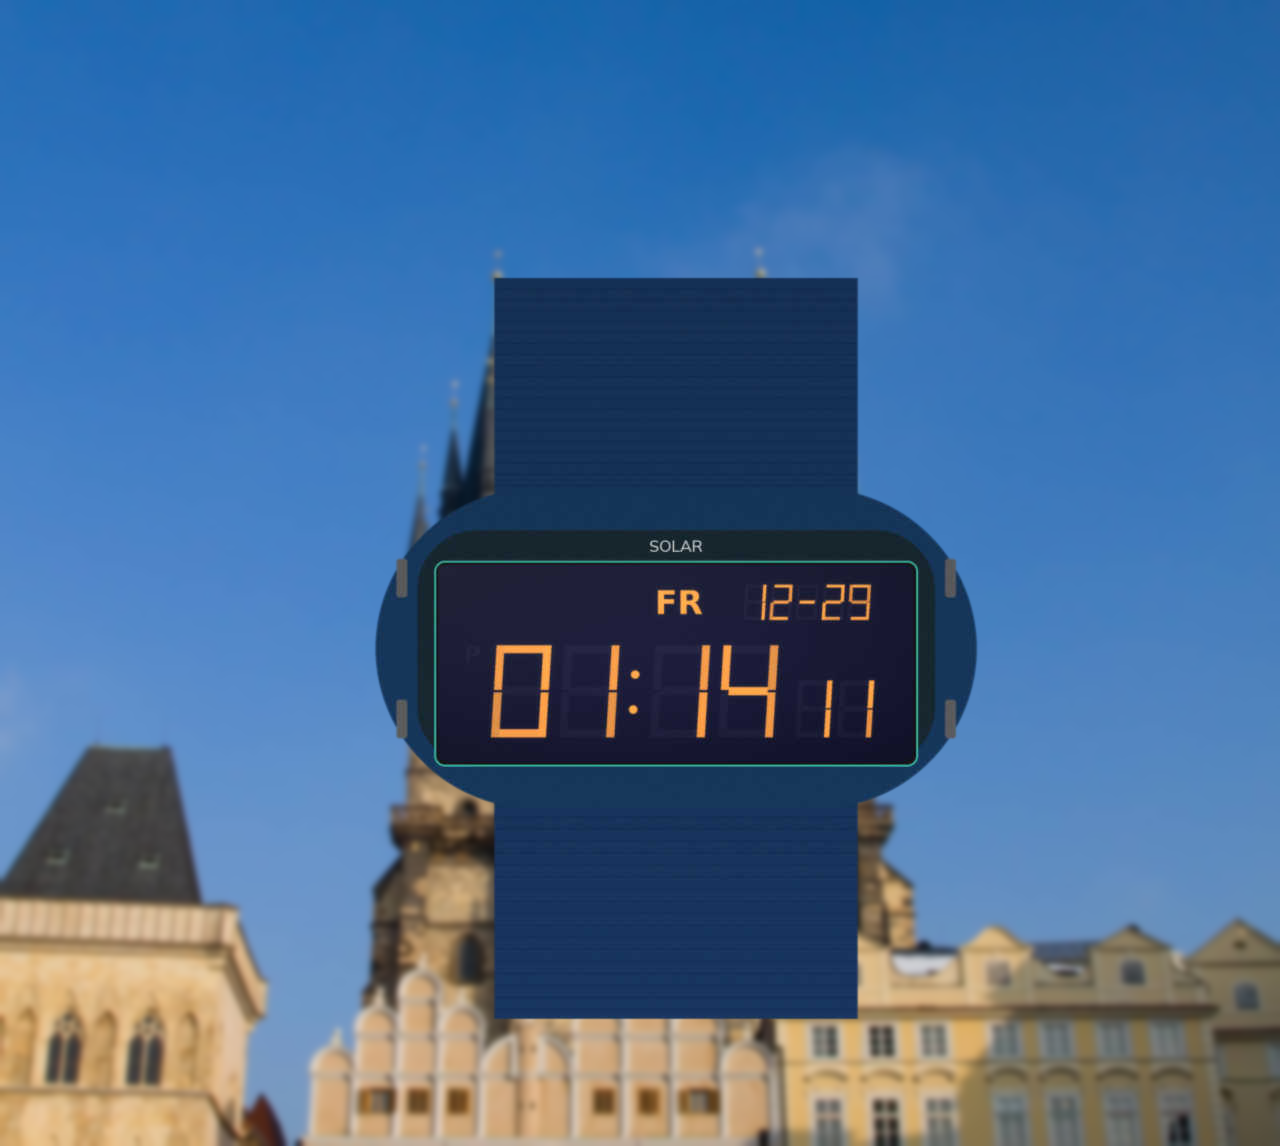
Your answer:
1:14:11
